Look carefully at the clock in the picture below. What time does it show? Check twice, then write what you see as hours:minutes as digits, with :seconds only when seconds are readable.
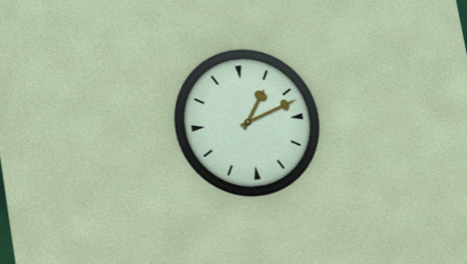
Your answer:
1:12
